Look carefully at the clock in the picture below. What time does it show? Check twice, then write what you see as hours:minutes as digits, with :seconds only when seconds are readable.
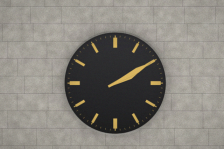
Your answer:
2:10
